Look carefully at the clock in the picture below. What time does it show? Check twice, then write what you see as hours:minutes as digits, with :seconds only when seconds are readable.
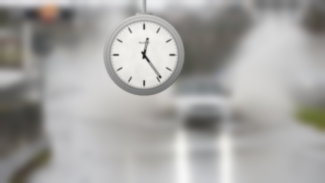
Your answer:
12:24
